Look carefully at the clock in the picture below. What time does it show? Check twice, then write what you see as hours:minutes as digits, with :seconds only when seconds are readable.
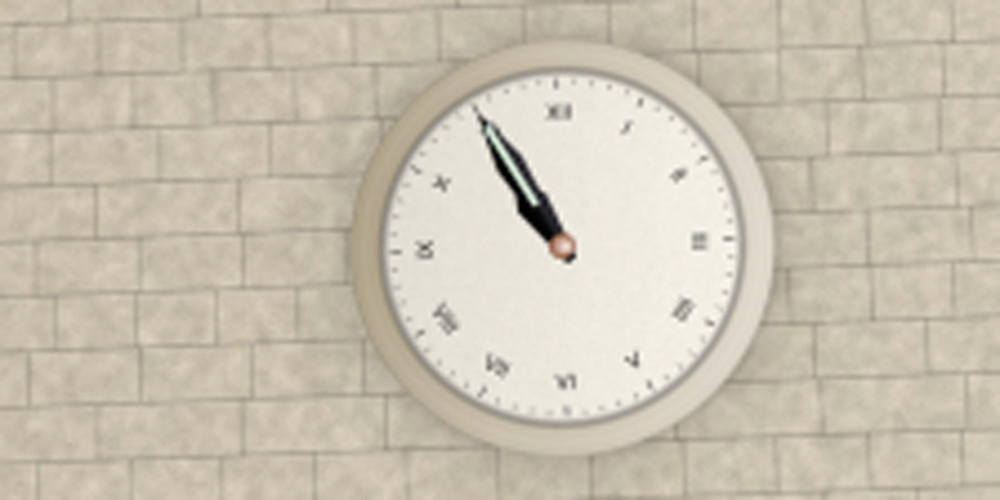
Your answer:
10:55
